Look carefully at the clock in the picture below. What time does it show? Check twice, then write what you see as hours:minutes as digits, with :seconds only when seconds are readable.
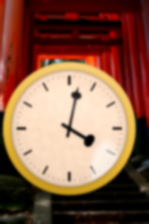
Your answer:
4:02
